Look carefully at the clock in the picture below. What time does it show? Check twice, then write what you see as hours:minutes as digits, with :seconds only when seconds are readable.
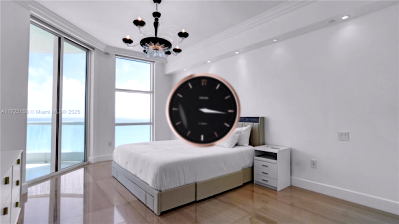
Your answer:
3:16
